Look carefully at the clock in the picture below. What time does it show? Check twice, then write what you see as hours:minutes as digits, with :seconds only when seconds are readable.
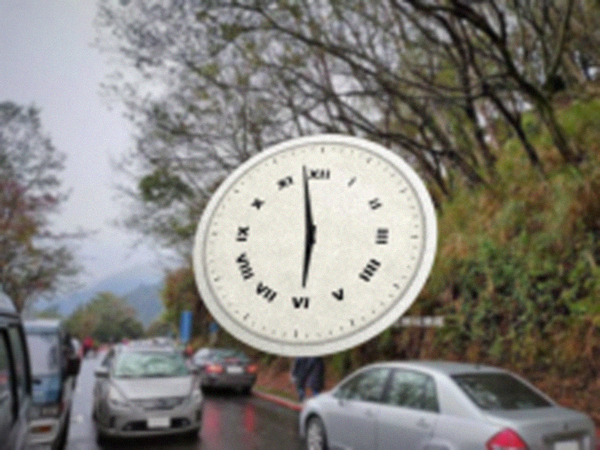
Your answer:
5:58
